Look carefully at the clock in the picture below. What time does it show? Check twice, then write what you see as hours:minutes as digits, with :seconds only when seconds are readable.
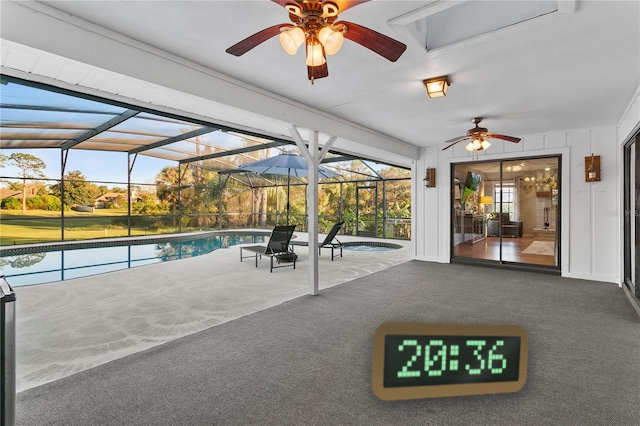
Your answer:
20:36
